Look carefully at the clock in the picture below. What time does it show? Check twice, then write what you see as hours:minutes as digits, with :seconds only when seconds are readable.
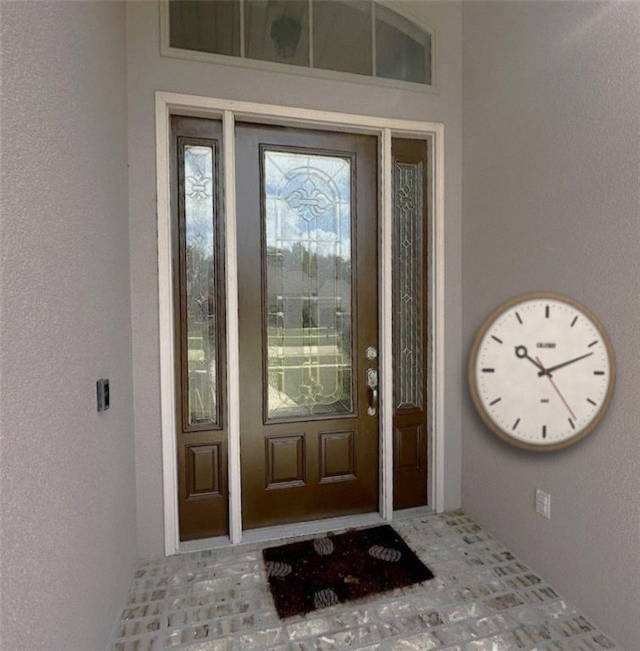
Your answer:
10:11:24
